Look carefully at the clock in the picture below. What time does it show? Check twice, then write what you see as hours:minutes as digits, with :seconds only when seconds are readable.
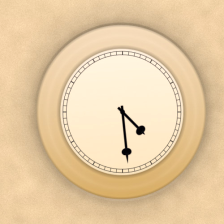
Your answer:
4:29
